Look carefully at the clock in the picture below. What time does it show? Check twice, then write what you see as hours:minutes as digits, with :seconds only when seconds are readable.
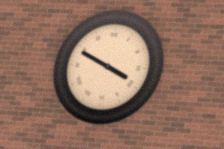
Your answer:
3:49
